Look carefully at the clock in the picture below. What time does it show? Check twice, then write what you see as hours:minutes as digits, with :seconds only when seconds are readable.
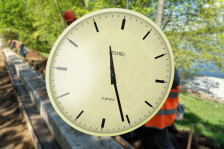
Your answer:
11:26
